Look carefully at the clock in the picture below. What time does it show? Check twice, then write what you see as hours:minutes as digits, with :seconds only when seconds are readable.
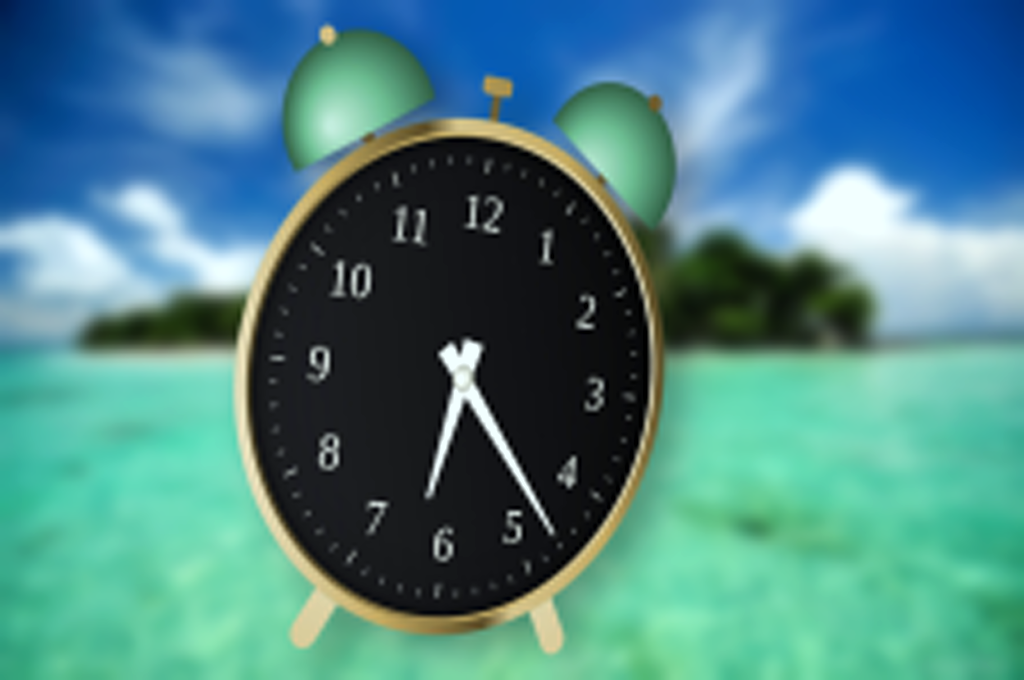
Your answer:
6:23
